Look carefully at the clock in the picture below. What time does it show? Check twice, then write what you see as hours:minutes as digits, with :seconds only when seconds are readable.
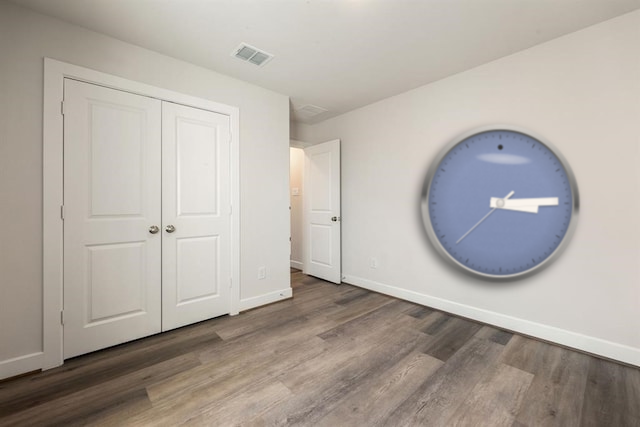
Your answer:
3:14:38
